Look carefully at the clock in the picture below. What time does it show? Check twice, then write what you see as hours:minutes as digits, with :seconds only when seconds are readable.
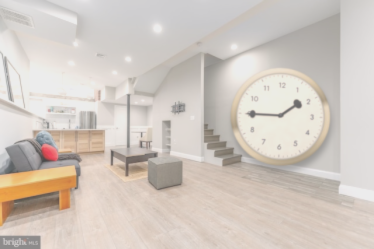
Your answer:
1:45
